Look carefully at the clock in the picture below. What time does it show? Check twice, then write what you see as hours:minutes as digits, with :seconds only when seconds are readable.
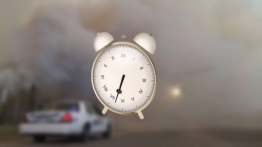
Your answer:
6:33
